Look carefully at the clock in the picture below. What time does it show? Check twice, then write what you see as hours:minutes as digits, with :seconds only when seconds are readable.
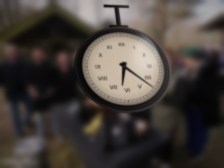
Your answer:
6:22
